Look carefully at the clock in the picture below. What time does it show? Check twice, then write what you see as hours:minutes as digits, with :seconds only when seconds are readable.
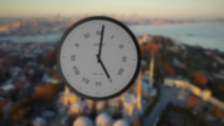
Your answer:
5:01
